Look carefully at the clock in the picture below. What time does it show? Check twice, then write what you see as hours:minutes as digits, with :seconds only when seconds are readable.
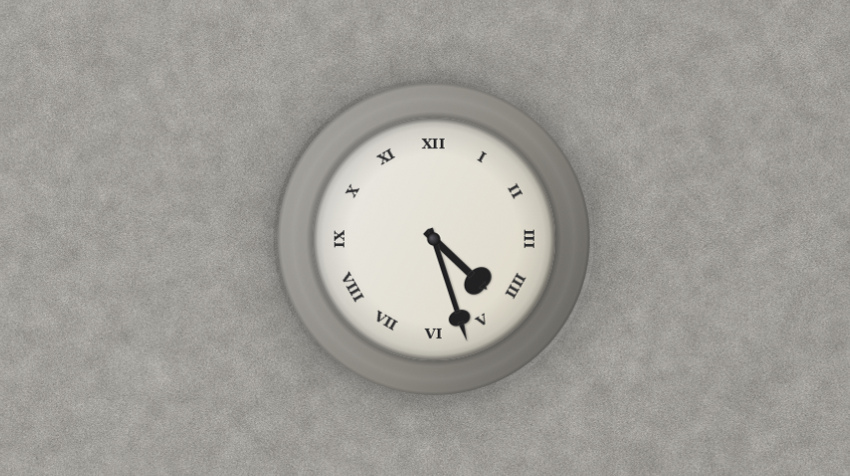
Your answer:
4:27
